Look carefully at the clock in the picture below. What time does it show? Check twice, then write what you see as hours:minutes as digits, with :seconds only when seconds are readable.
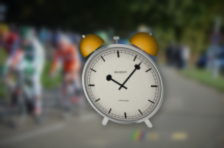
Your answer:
10:07
